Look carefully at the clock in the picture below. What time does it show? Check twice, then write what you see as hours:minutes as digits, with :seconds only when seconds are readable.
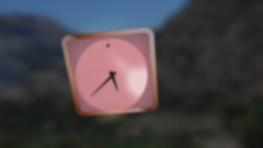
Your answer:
5:38
